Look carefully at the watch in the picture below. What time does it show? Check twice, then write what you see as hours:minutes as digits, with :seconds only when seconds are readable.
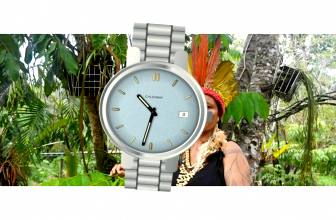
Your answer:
10:32
